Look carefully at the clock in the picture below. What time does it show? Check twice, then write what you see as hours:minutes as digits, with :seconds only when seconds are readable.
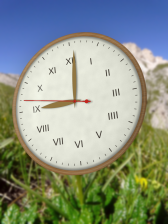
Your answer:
9:00:47
